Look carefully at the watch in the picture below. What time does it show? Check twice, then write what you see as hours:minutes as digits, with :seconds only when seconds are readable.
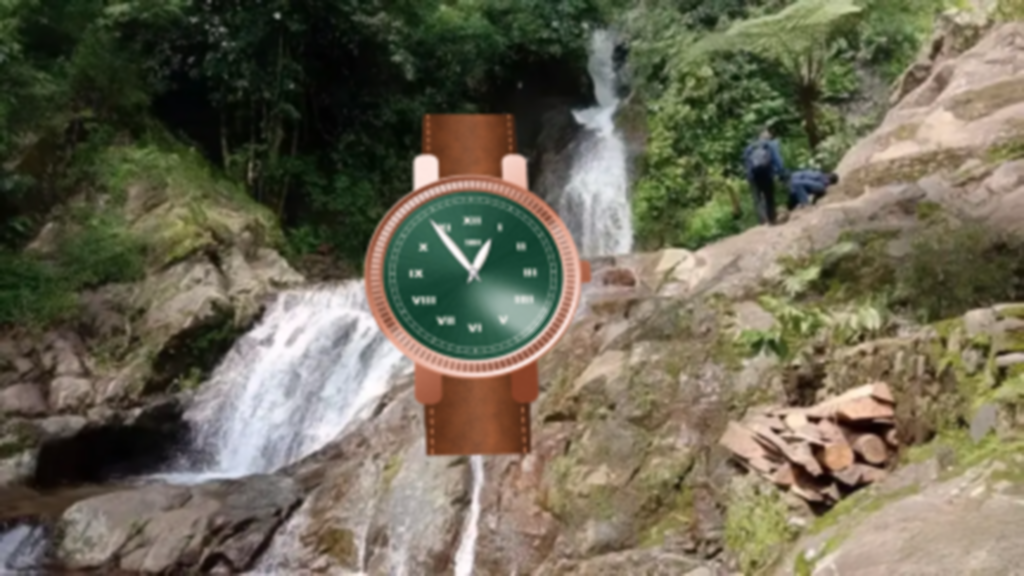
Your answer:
12:54
